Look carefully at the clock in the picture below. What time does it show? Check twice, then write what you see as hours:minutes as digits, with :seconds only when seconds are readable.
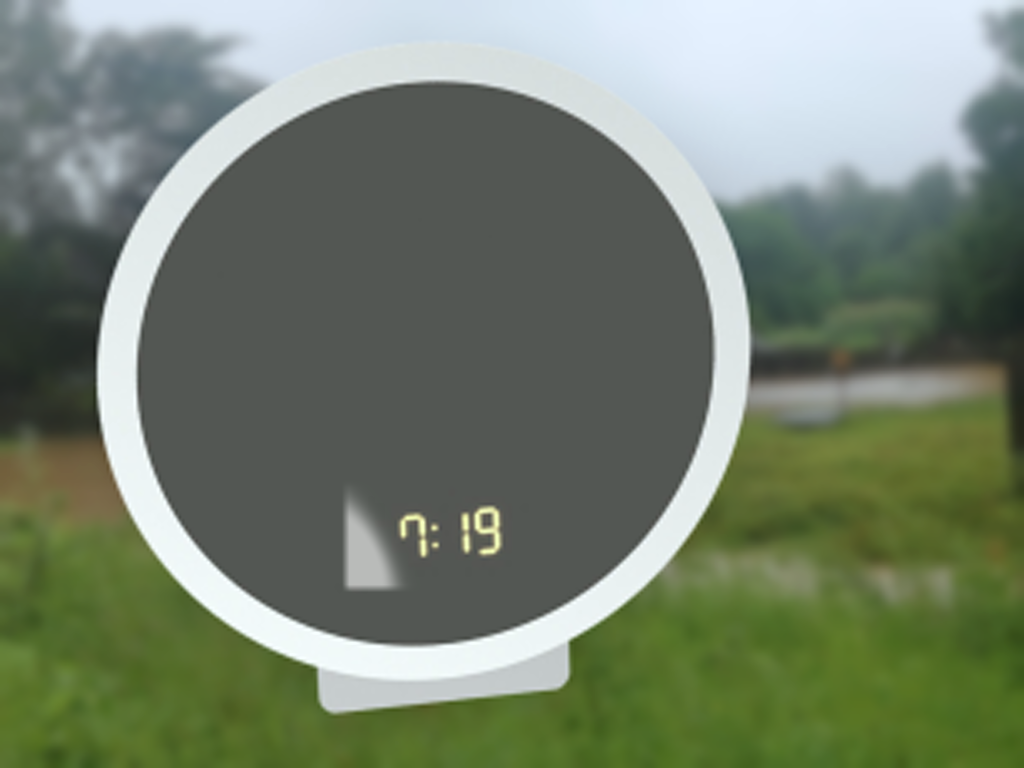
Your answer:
7:19
